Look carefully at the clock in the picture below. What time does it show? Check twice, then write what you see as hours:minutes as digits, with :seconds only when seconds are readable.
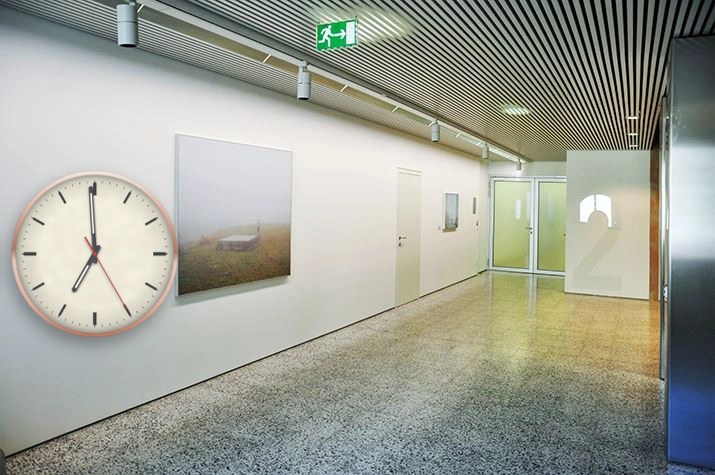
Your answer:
6:59:25
